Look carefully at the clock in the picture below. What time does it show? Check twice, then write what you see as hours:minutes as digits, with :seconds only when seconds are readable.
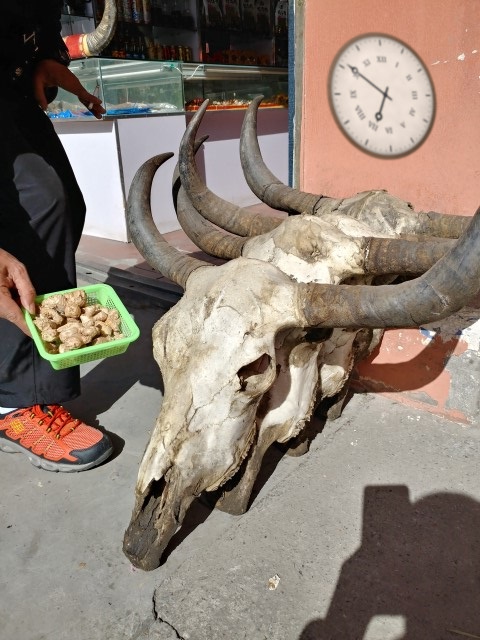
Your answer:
6:51
